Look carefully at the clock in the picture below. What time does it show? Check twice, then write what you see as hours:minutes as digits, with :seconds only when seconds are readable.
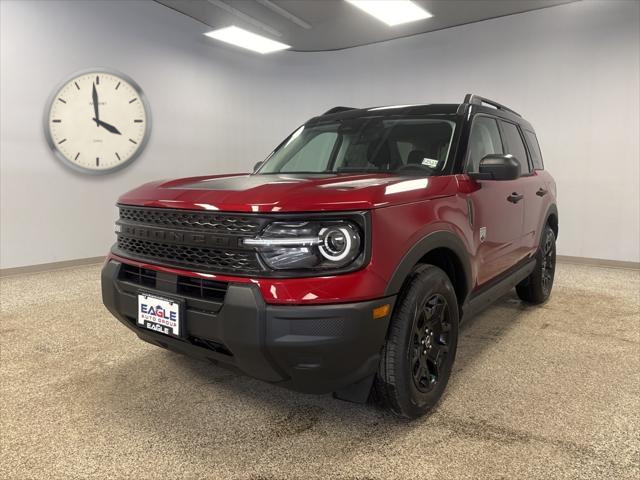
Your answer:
3:59
